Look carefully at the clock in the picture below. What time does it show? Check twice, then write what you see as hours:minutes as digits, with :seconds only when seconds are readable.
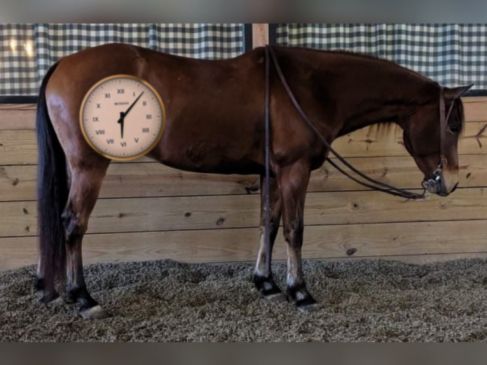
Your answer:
6:07
